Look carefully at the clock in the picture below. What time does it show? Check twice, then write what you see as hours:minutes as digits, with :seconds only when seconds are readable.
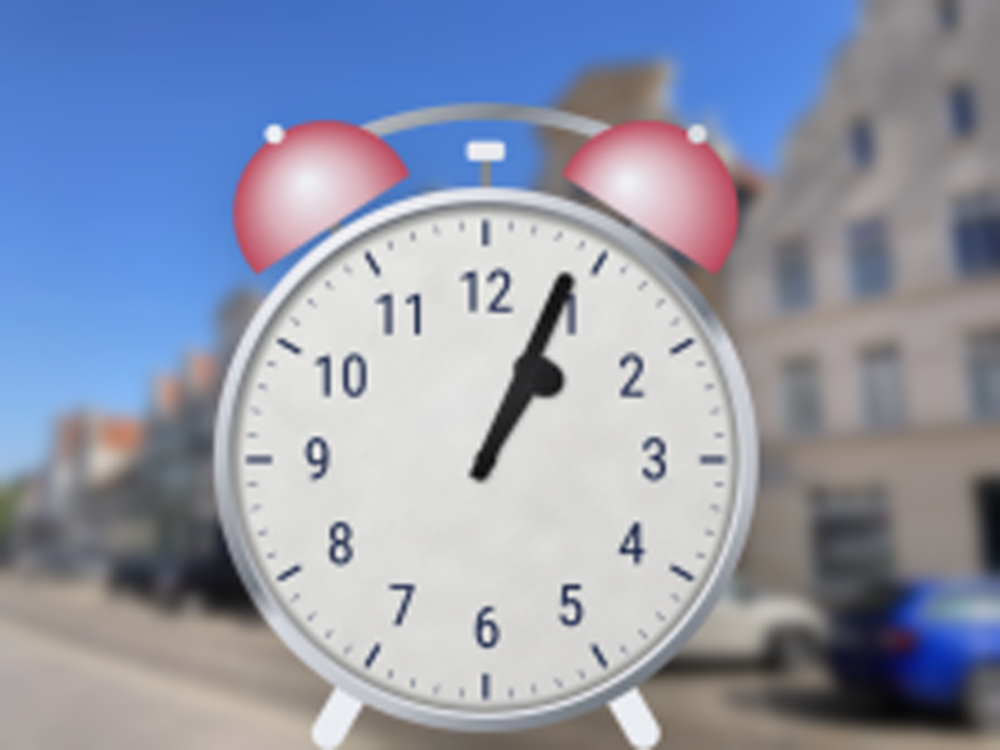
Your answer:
1:04
